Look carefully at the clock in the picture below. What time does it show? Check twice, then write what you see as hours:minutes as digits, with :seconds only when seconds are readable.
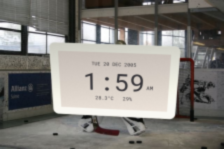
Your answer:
1:59
